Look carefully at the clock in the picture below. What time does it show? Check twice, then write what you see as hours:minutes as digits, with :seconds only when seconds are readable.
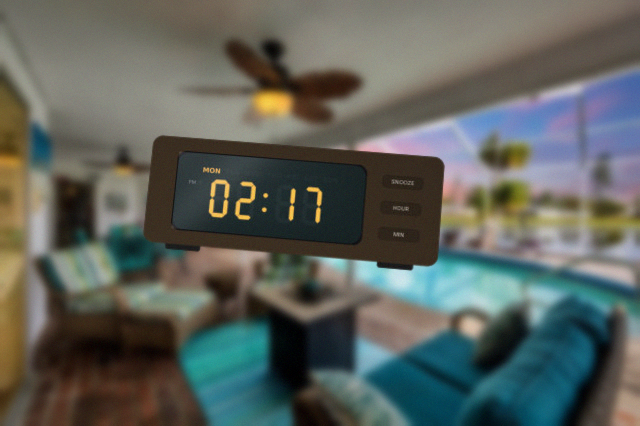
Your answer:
2:17
